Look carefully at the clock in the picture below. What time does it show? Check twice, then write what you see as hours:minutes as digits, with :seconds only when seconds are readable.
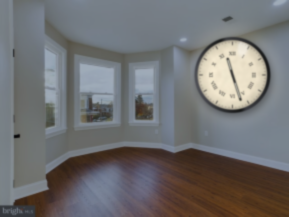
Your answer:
11:27
